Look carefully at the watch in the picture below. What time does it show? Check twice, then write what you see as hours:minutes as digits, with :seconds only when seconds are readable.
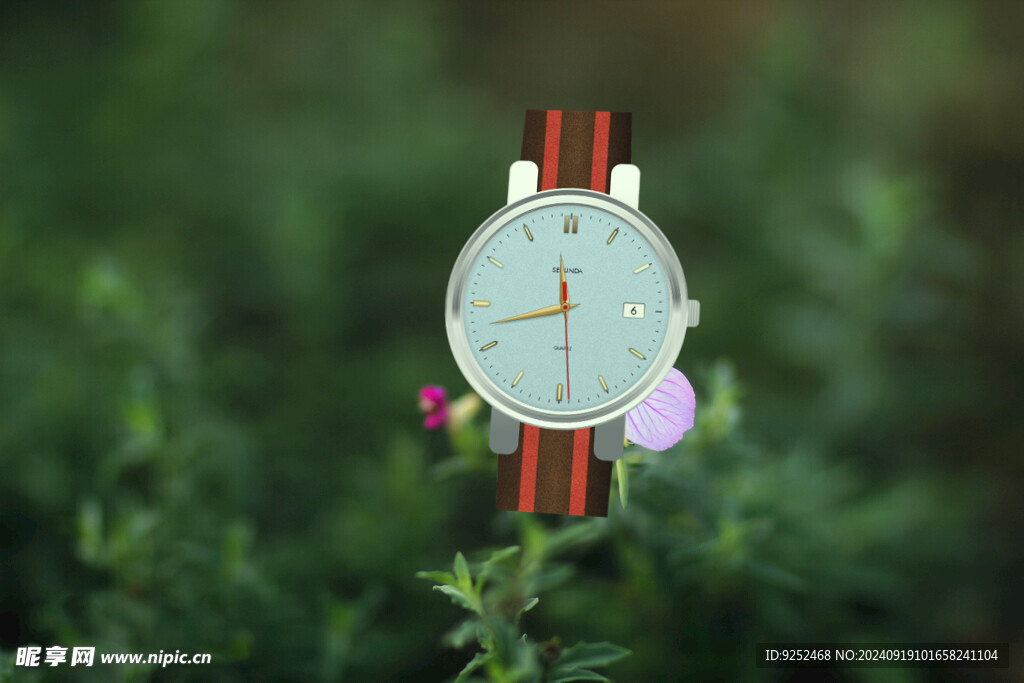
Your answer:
11:42:29
